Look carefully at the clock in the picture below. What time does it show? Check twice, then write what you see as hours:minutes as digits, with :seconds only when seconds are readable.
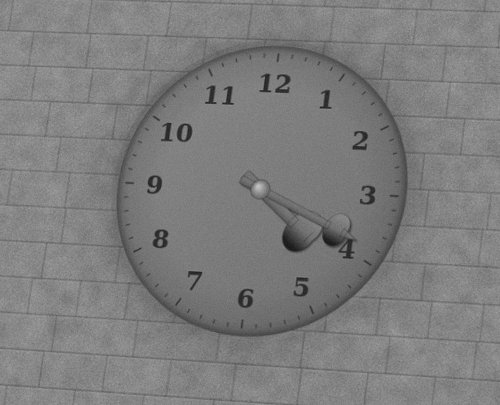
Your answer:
4:19
